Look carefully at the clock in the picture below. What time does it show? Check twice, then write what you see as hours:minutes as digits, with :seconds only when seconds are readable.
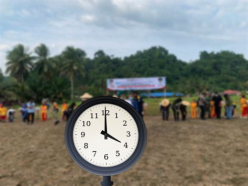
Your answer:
4:00
